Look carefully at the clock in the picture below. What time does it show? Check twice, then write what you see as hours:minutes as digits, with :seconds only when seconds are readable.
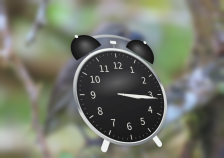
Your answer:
3:16
